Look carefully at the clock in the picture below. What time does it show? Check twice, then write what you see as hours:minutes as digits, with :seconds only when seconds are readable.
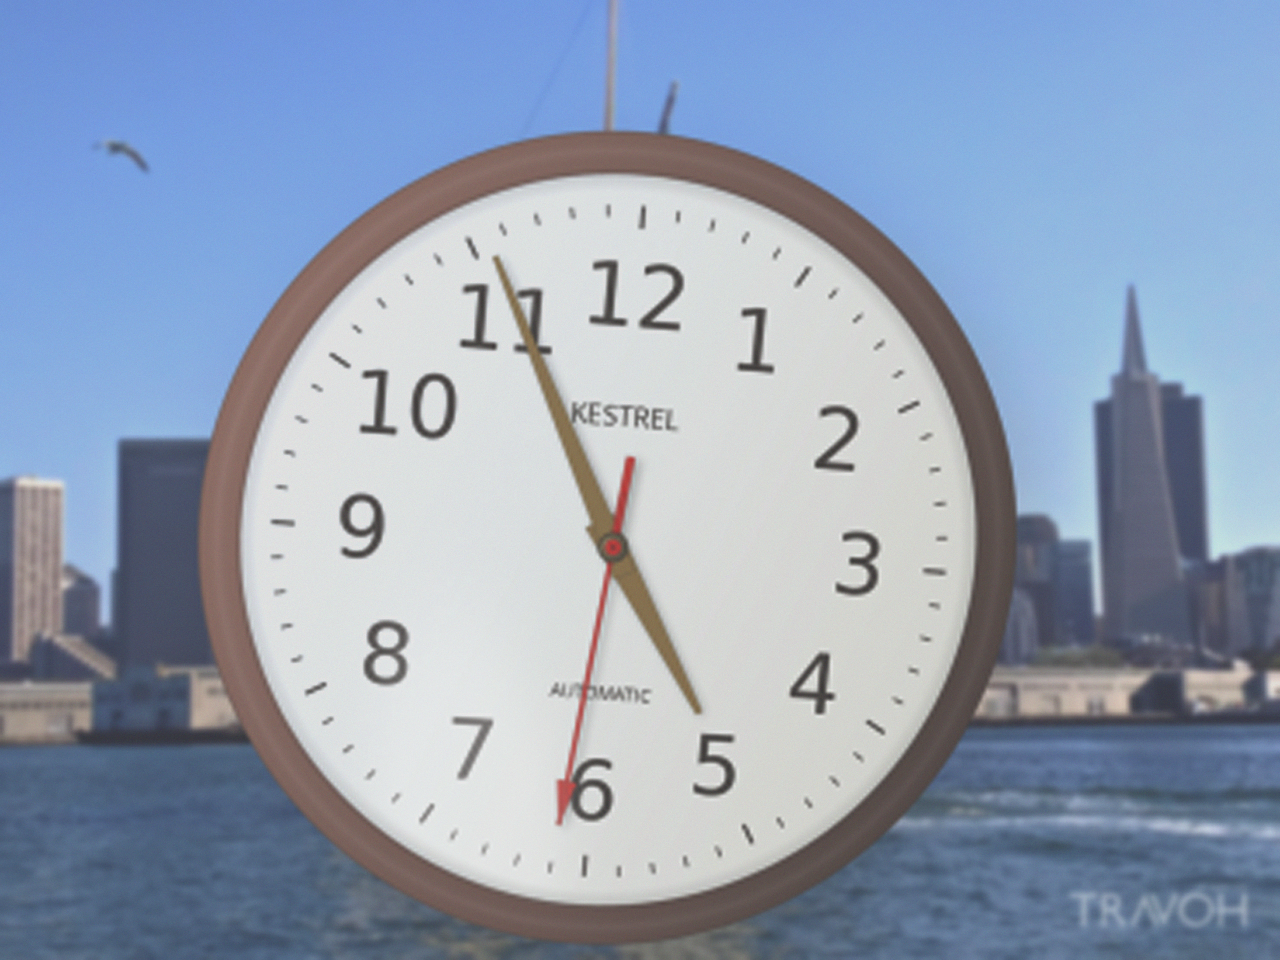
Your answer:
4:55:31
